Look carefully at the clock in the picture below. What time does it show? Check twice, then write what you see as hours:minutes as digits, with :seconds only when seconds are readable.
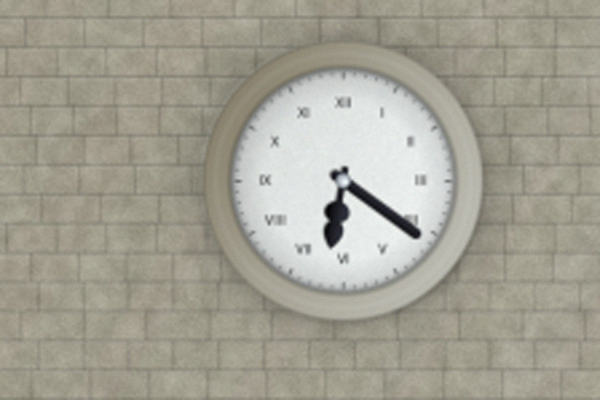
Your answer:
6:21
